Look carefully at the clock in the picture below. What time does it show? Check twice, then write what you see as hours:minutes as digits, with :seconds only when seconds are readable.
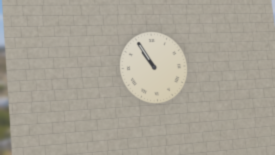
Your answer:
10:55
